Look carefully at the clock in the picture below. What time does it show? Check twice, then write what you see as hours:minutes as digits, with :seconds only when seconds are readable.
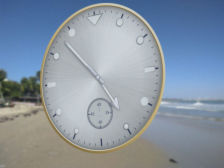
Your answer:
4:53
